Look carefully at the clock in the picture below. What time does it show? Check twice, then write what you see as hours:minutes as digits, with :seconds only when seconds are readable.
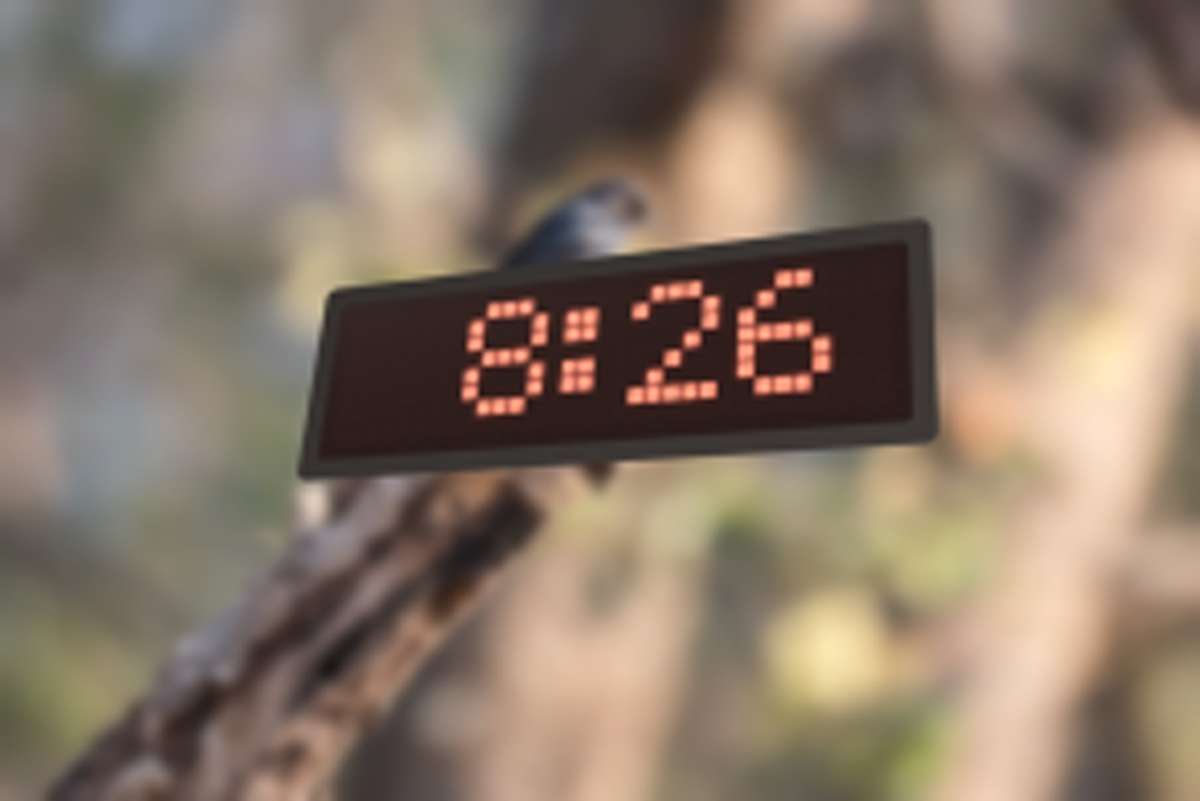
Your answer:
8:26
